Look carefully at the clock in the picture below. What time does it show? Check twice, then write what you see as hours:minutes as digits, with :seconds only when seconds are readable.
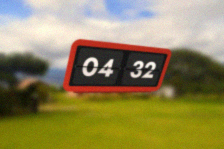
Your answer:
4:32
